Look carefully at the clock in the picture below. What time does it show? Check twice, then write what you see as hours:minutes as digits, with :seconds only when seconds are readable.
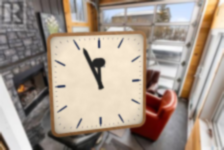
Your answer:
11:56
